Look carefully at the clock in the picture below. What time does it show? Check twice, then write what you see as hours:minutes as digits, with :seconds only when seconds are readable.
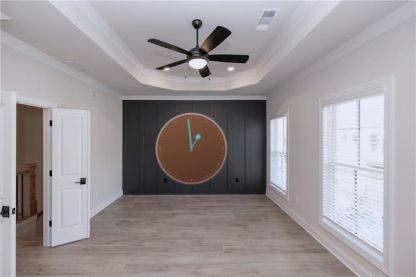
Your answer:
12:59
